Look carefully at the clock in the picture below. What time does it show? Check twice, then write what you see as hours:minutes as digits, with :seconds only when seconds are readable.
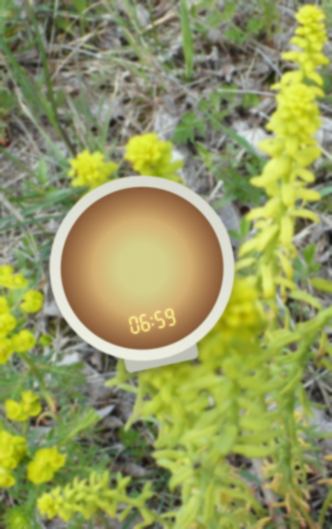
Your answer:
6:59
